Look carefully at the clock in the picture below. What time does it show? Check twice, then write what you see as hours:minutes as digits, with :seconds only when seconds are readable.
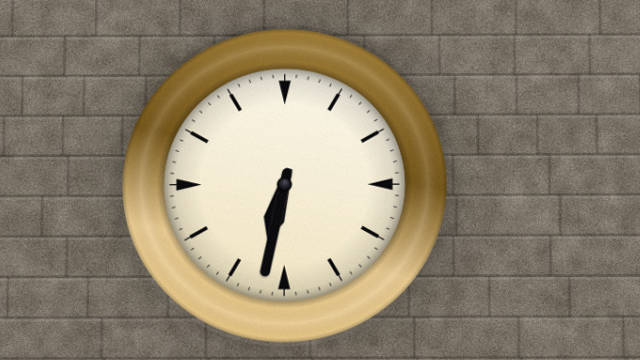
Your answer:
6:32
